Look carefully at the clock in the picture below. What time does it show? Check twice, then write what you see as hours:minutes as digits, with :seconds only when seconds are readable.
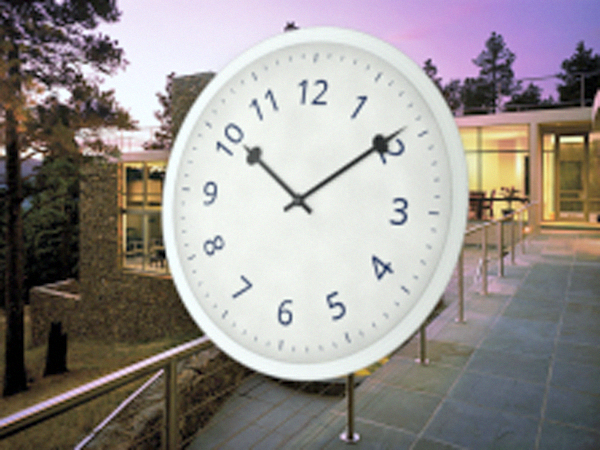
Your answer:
10:09
